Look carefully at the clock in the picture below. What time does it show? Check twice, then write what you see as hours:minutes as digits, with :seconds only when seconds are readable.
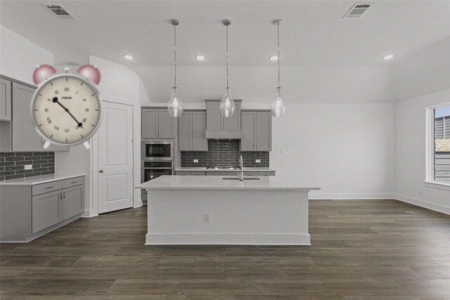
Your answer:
10:23
